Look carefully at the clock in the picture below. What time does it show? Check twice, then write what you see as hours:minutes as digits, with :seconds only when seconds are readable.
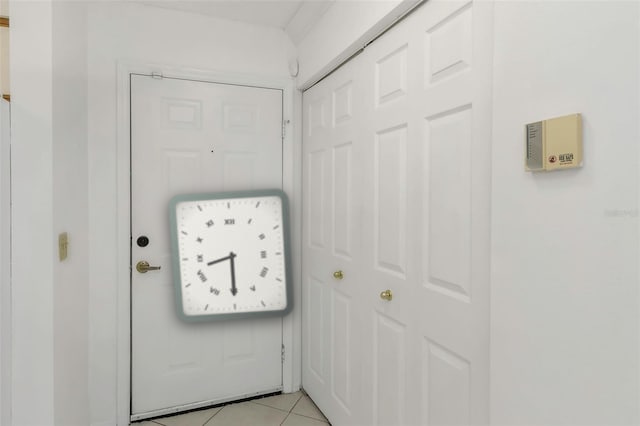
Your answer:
8:30
